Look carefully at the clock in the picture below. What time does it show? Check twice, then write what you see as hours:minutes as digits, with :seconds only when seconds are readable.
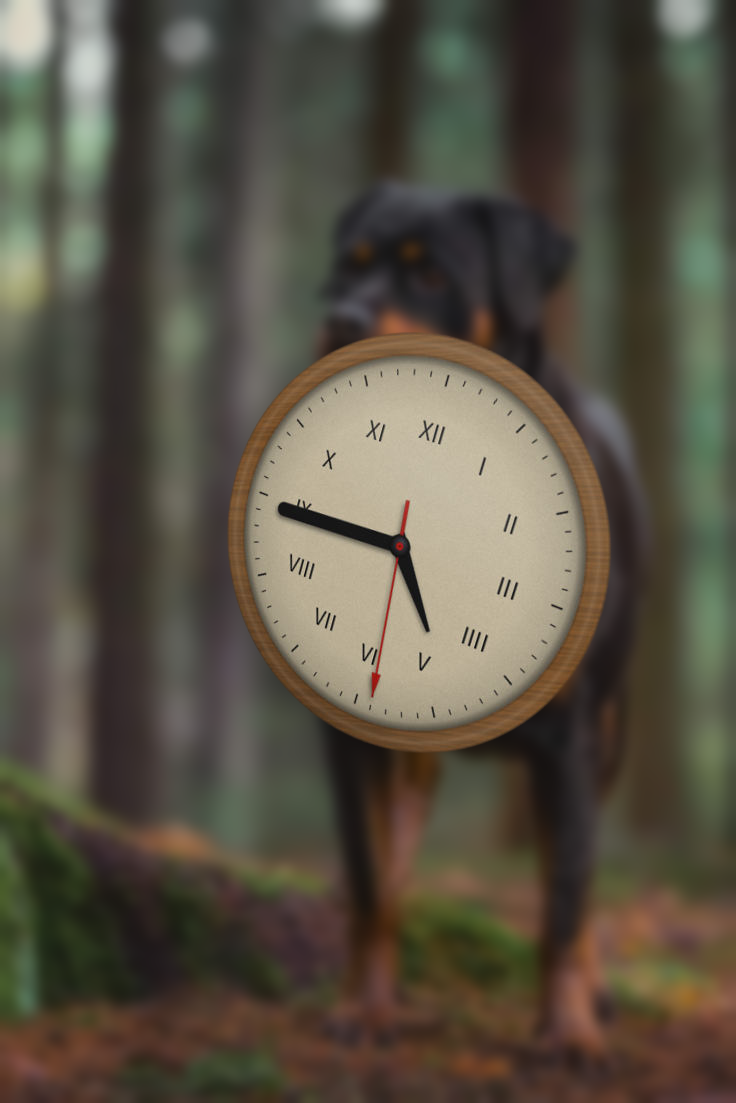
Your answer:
4:44:29
